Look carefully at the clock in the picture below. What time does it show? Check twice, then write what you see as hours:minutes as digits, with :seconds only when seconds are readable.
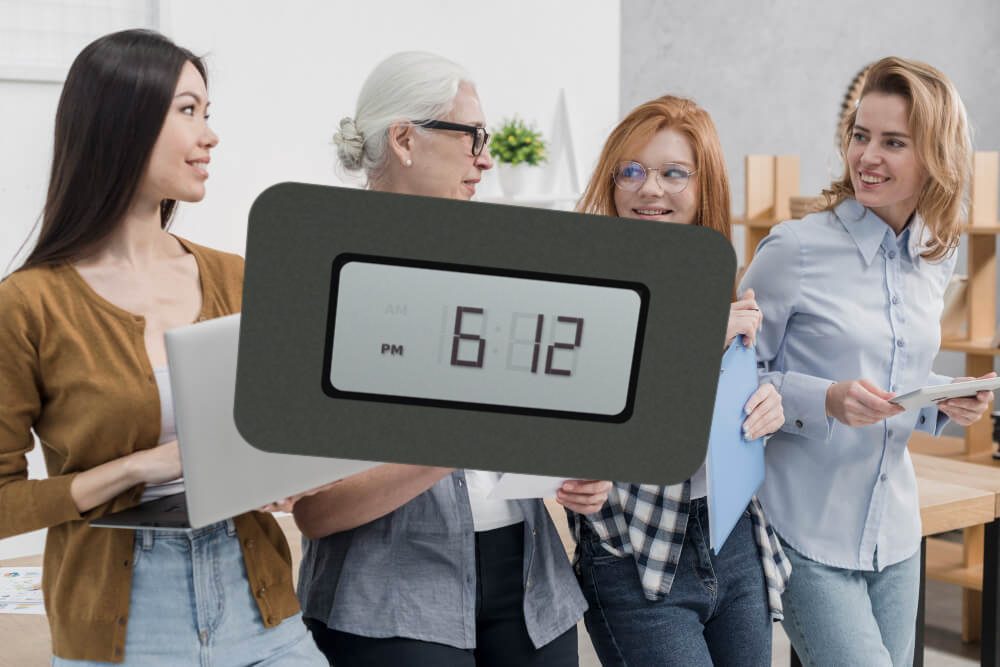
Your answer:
6:12
